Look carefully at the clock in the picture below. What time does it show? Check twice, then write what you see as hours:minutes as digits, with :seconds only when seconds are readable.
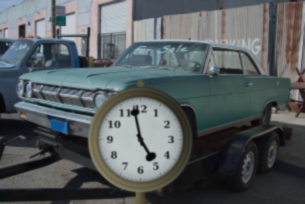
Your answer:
4:58
